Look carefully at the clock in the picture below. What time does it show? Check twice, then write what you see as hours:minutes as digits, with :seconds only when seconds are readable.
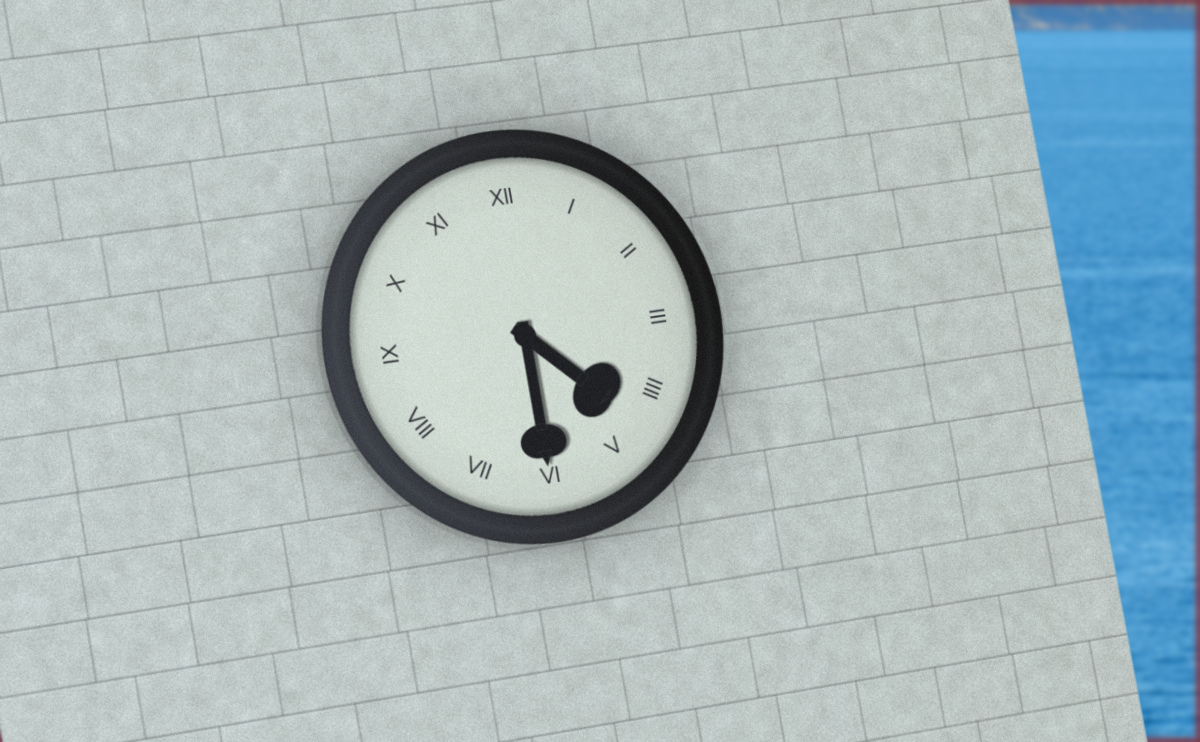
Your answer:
4:30
